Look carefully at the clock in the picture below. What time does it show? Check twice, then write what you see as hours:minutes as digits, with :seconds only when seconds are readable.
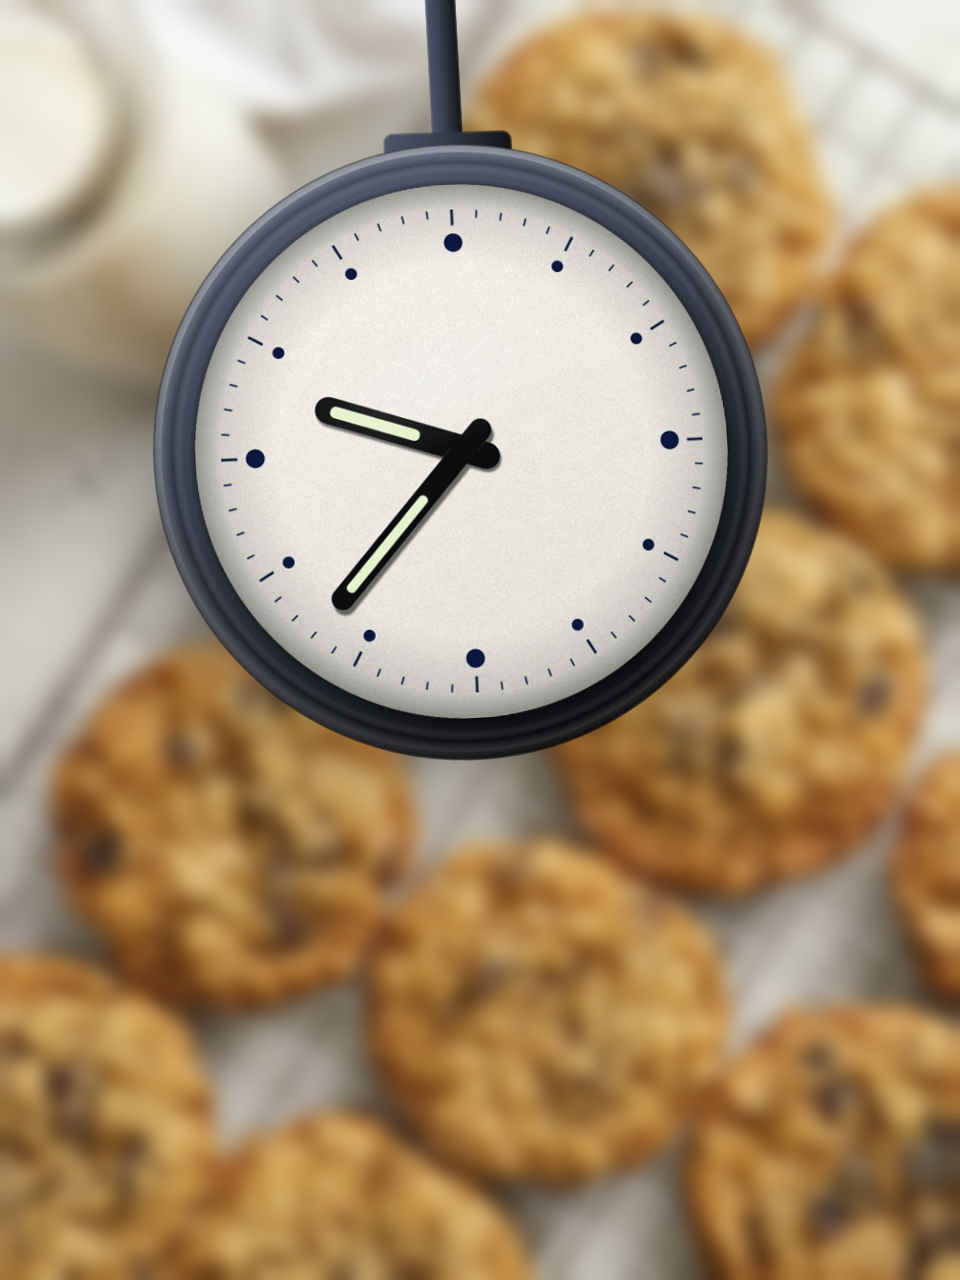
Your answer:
9:37
